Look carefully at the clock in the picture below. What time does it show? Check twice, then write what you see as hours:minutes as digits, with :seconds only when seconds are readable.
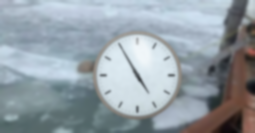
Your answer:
4:55
